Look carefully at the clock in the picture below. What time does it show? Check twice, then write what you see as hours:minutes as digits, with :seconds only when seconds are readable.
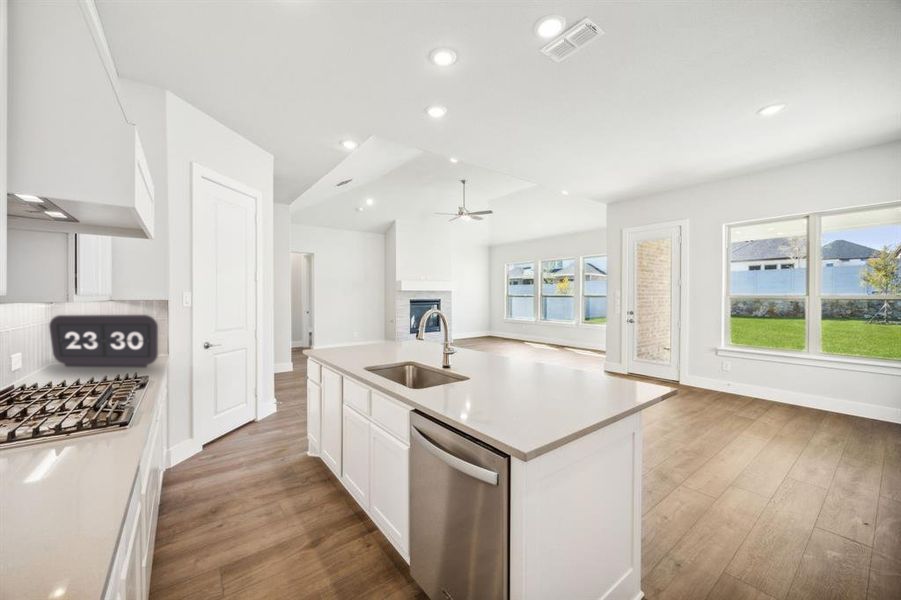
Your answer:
23:30
